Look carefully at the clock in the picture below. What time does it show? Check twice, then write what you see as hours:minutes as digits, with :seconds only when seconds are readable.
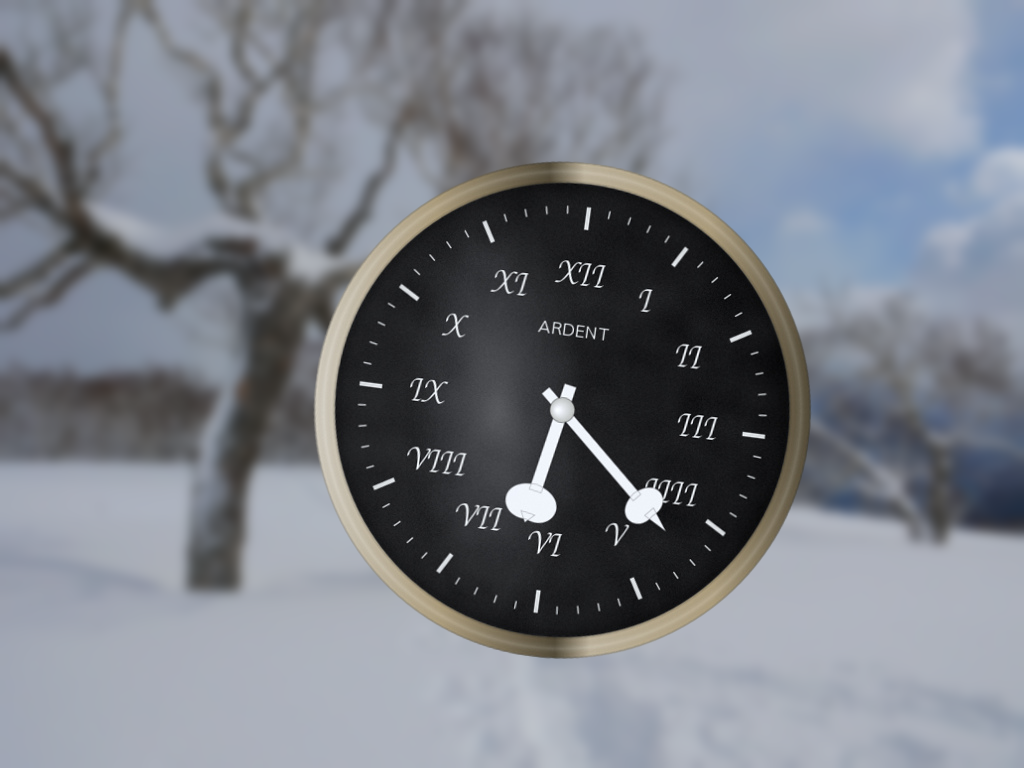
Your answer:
6:22
